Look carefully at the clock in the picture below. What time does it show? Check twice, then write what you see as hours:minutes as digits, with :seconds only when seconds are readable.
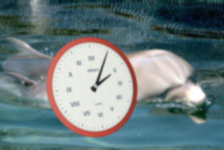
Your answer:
2:05
